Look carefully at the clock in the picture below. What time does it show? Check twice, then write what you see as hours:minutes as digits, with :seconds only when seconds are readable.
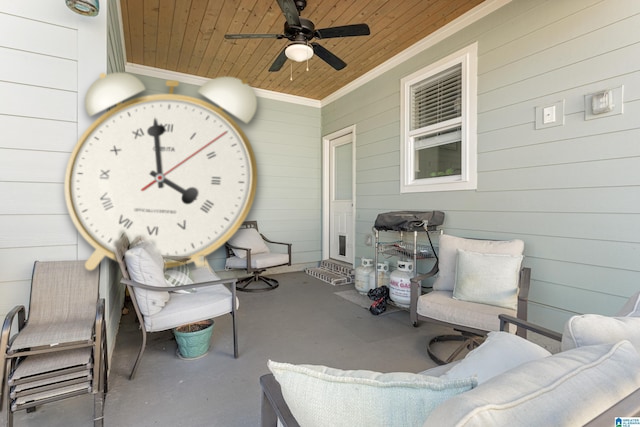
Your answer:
3:58:08
